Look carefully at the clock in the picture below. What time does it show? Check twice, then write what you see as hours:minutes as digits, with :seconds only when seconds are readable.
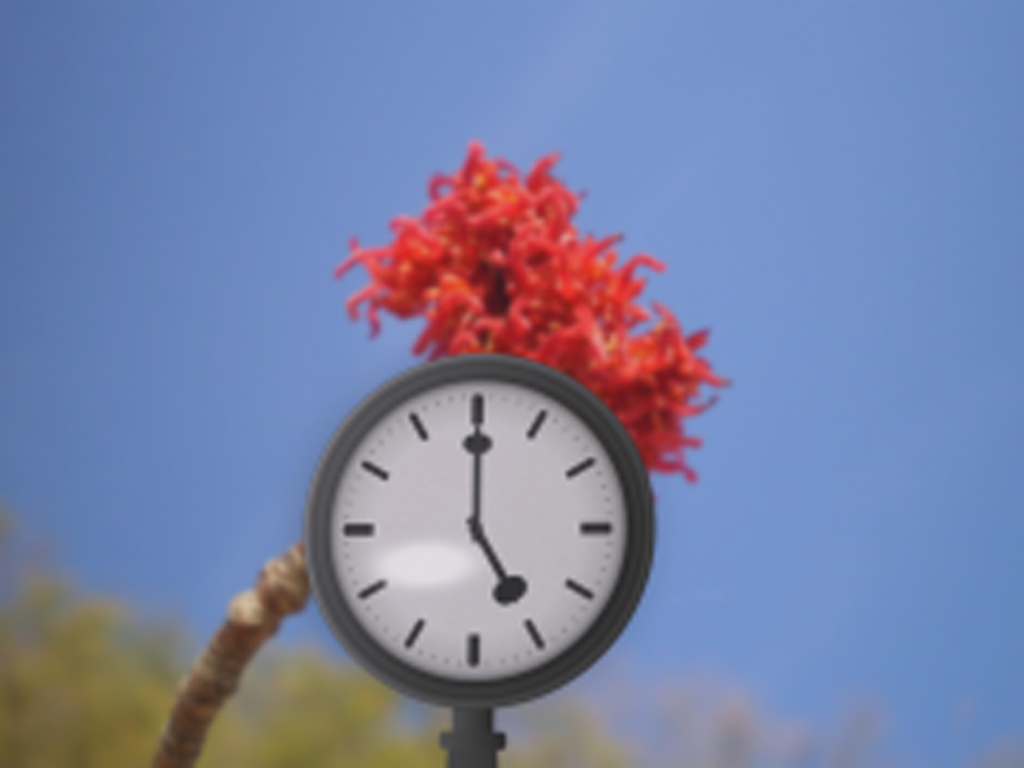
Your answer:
5:00
